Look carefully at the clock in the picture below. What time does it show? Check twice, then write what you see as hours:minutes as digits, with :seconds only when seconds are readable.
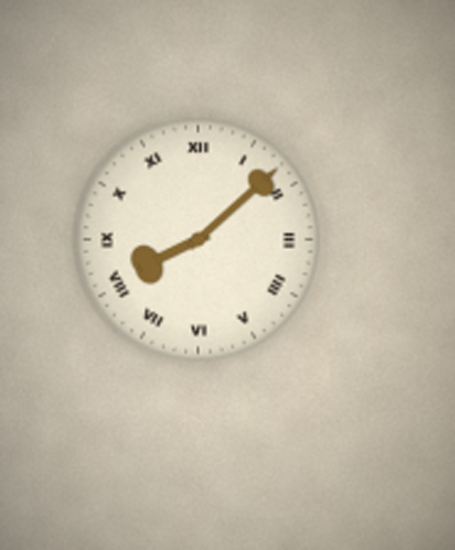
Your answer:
8:08
